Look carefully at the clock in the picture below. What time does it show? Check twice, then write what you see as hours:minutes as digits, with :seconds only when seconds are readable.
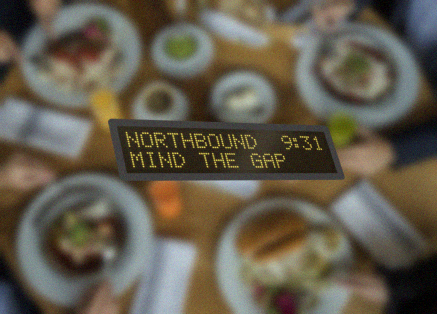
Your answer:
9:31
